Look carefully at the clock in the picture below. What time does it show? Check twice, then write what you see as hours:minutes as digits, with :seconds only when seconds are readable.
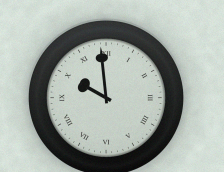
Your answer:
9:59
